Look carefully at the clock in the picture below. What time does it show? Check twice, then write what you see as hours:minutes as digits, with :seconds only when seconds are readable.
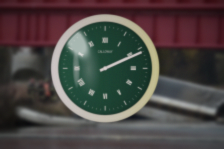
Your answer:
2:11
